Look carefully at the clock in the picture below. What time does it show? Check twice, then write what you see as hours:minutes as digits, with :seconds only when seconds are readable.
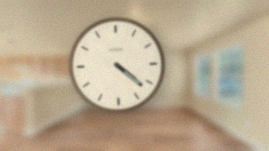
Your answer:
4:22
